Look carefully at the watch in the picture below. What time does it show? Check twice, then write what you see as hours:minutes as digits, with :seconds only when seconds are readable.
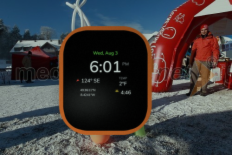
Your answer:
6:01
